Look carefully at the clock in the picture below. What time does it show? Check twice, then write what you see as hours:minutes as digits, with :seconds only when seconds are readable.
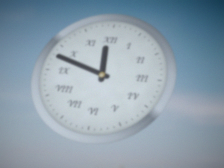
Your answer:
11:48
